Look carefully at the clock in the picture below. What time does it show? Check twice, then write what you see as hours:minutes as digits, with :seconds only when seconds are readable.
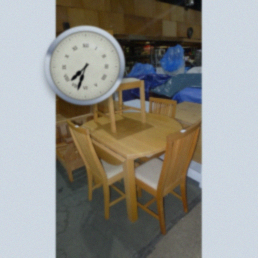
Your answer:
7:33
